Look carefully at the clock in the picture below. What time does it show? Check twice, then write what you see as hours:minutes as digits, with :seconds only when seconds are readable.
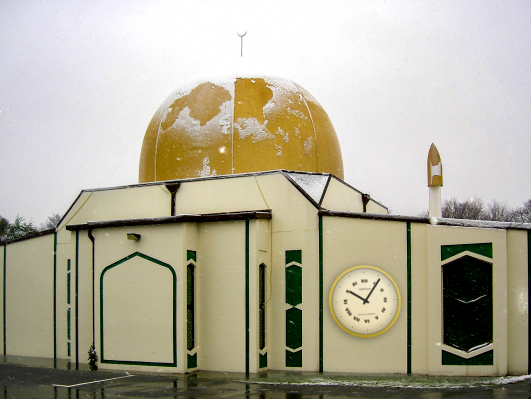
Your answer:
10:06
